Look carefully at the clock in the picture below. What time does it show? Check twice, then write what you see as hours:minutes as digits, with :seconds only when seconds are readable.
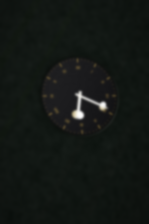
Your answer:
6:19
